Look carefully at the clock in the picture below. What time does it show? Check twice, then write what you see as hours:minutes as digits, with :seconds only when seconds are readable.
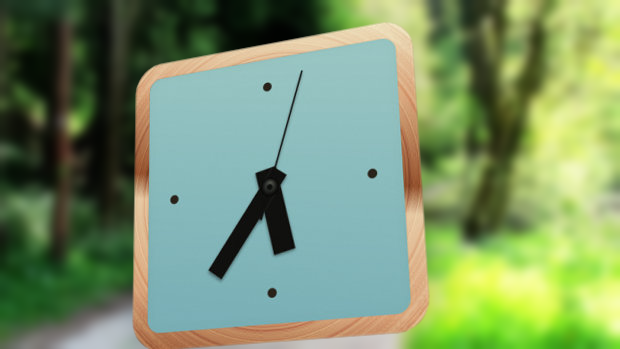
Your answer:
5:36:03
